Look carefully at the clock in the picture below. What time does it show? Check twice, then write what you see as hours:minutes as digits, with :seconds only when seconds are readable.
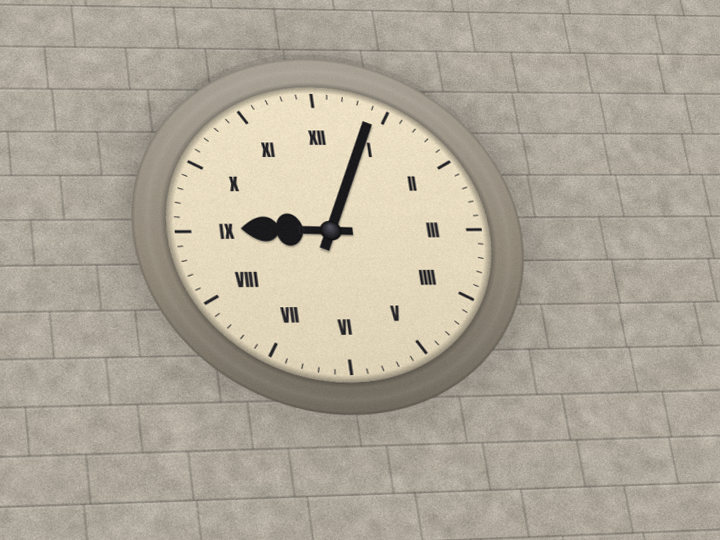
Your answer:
9:04
